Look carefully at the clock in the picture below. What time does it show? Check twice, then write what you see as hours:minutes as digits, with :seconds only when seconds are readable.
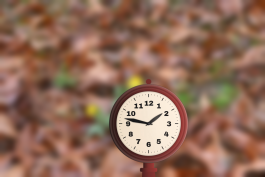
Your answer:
1:47
